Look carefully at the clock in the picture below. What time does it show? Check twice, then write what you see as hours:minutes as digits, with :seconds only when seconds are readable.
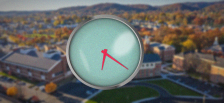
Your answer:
6:21
